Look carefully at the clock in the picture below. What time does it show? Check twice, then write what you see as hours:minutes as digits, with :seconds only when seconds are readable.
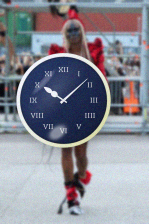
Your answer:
10:08
